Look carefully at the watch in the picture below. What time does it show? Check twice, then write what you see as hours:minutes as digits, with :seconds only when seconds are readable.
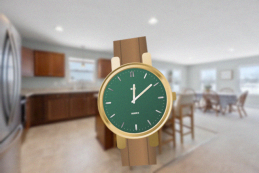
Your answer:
12:09
